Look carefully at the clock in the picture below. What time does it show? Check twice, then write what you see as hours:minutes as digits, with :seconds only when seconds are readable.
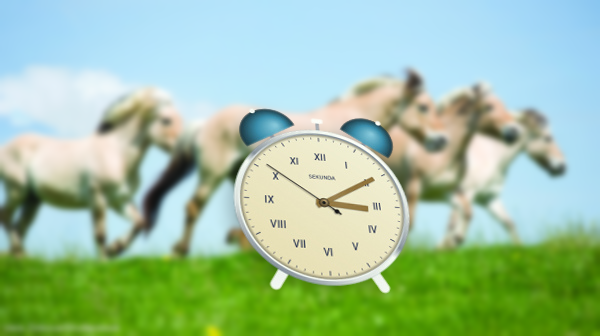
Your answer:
3:09:51
